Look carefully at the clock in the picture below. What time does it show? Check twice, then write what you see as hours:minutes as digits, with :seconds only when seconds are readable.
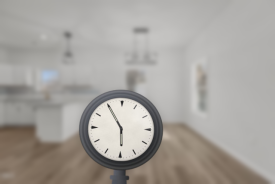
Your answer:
5:55
